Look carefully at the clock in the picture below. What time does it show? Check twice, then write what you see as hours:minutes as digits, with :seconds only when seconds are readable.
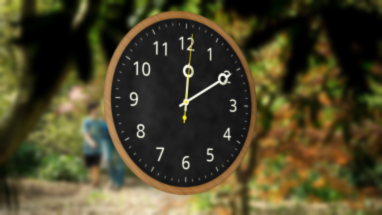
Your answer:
12:10:01
